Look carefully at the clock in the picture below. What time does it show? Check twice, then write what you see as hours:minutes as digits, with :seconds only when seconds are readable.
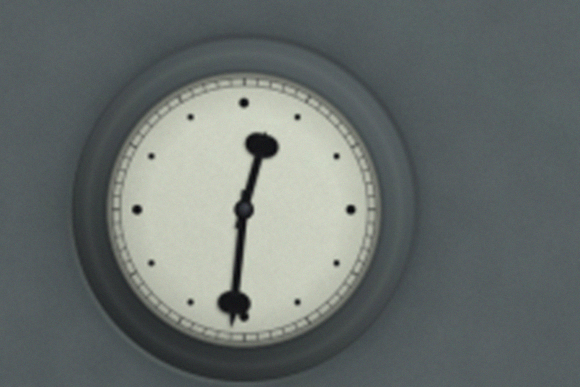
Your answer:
12:31
